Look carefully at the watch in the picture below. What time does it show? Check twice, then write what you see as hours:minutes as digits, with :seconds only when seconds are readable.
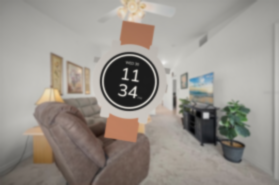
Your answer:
11:34
